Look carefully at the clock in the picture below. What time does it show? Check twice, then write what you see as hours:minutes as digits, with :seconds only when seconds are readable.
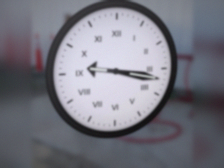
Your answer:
9:17
